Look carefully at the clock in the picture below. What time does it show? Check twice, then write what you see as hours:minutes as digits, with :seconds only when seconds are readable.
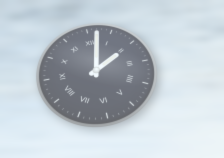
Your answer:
2:02
